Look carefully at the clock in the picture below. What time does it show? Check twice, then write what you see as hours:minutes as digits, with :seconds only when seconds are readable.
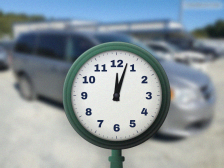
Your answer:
12:03
